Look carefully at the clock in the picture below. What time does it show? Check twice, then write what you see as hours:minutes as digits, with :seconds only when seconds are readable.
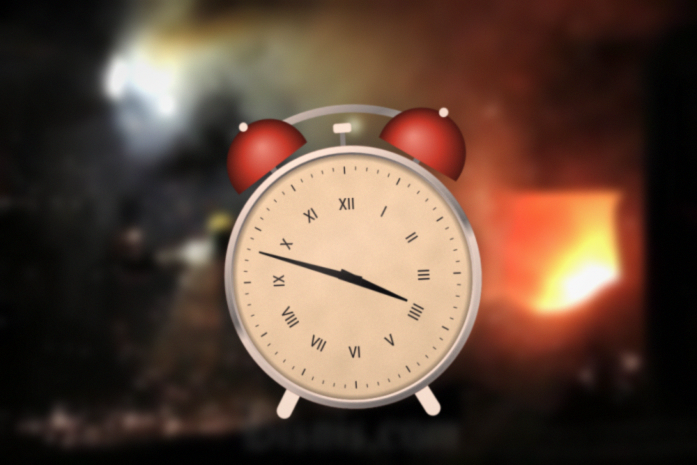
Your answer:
3:48
